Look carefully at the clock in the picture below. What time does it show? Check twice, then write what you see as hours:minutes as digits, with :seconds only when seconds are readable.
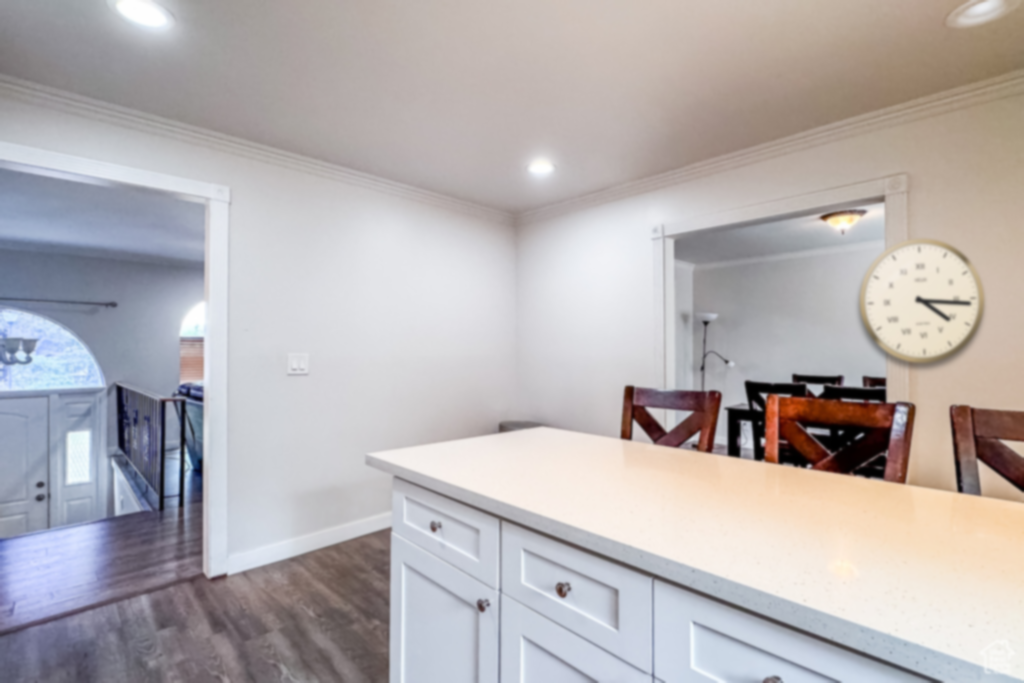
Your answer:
4:16
